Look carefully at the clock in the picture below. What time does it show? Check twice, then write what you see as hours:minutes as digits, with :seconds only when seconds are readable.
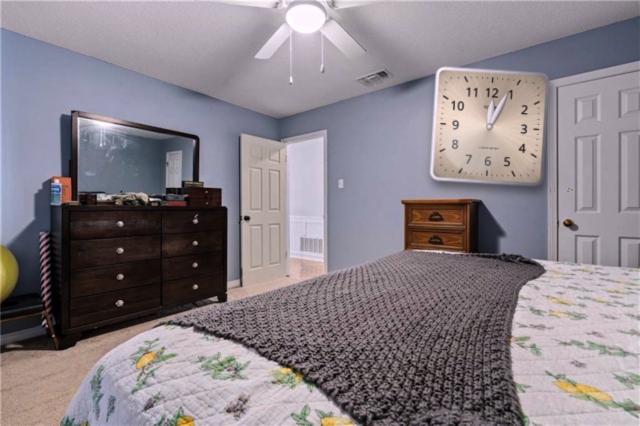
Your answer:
12:04
